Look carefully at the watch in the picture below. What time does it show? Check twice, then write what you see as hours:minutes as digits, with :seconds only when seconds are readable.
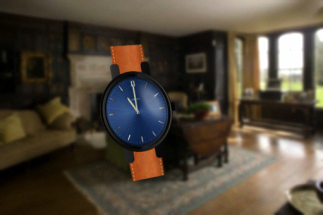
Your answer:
11:00
